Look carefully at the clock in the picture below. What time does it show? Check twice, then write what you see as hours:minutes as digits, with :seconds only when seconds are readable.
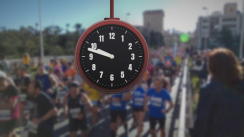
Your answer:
9:48
